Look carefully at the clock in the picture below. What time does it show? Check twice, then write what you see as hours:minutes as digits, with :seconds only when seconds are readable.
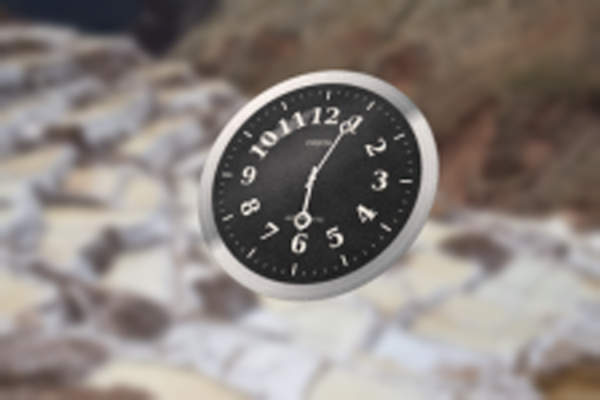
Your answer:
6:04
